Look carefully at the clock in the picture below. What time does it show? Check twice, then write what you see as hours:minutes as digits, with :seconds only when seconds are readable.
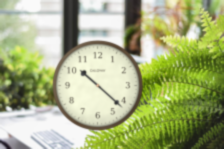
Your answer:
10:22
